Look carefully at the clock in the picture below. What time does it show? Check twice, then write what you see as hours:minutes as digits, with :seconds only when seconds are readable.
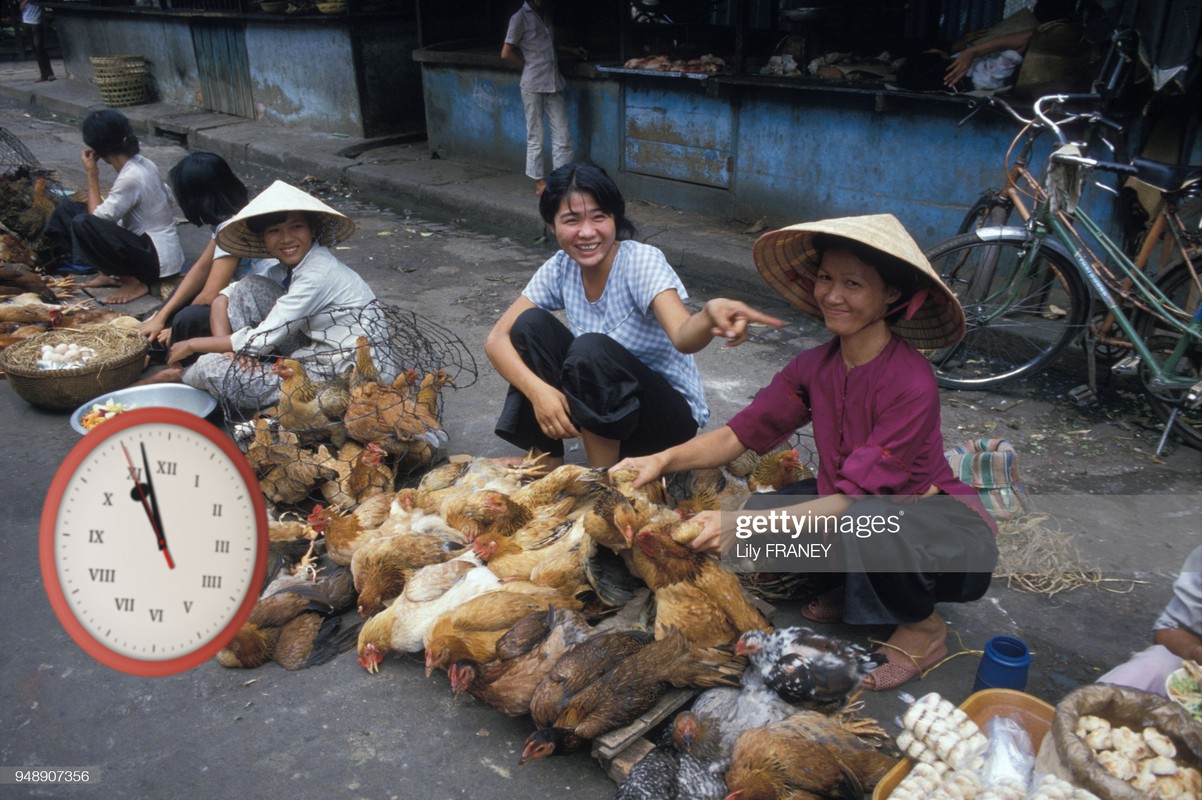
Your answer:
10:56:55
